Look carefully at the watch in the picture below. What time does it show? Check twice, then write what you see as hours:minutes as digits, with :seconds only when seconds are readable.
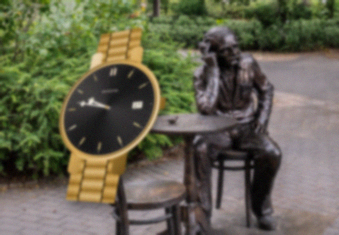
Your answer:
9:47
